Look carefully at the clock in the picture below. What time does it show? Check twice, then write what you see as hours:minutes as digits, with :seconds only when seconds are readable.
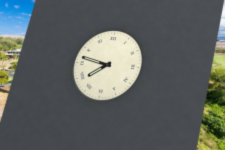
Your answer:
7:47
